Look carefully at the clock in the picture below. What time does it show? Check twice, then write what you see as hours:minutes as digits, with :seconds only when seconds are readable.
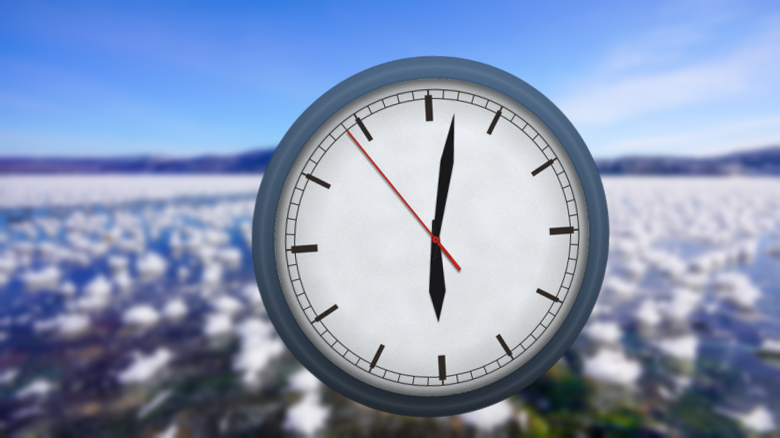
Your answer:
6:01:54
